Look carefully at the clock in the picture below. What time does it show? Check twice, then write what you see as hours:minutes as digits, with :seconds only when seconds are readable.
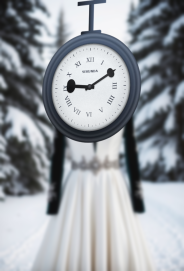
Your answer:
9:10
